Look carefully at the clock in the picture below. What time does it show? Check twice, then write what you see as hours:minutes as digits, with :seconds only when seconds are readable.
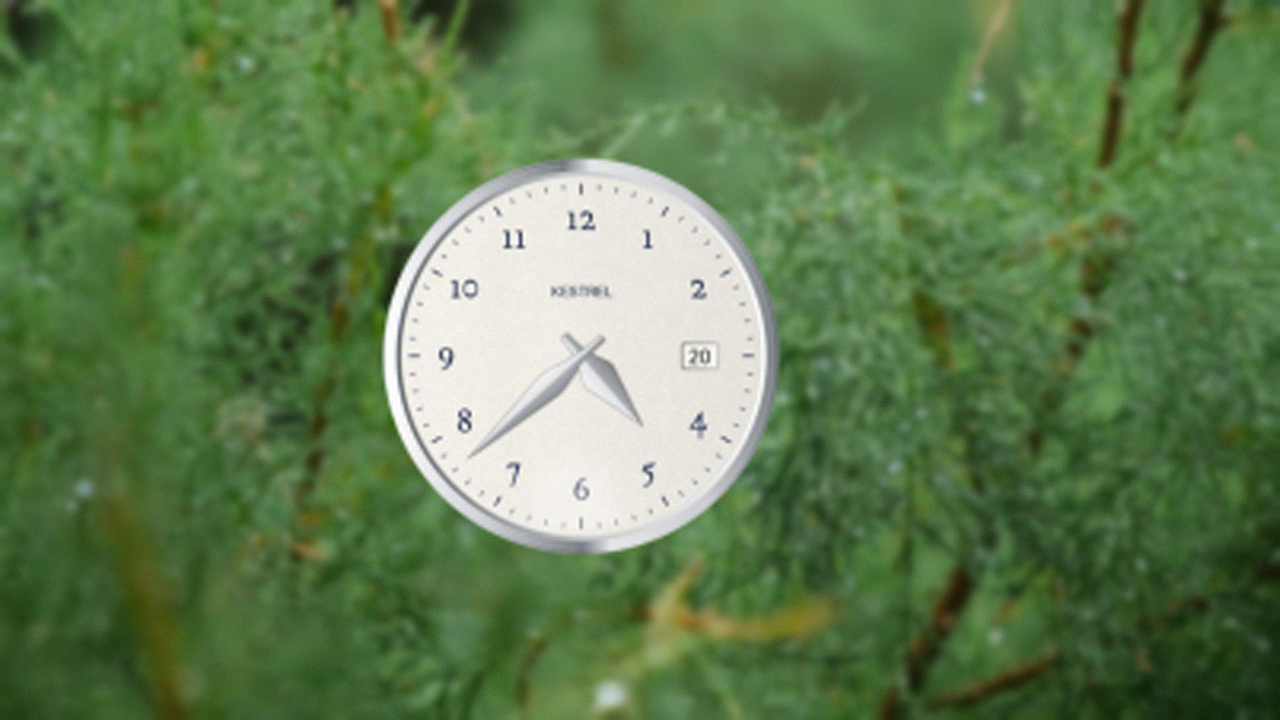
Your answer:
4:38
